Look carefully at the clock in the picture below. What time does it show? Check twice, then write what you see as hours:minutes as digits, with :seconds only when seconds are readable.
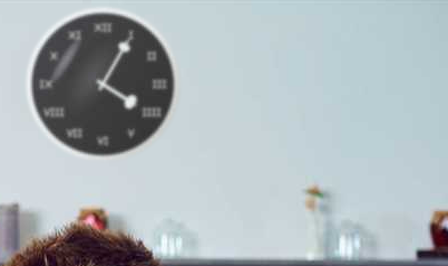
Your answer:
4:05
